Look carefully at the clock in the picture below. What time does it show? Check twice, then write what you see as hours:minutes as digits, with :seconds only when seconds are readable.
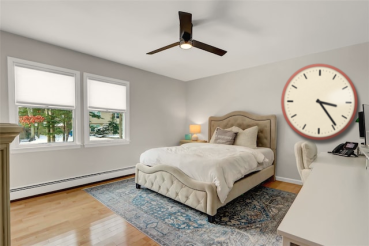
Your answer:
3:24
